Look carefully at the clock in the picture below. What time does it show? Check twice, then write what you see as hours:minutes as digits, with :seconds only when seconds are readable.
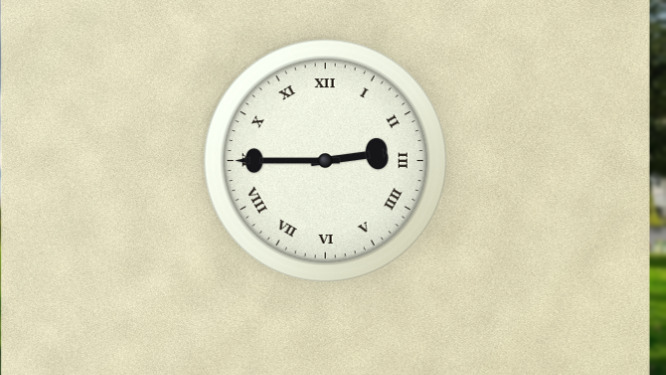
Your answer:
2:45
